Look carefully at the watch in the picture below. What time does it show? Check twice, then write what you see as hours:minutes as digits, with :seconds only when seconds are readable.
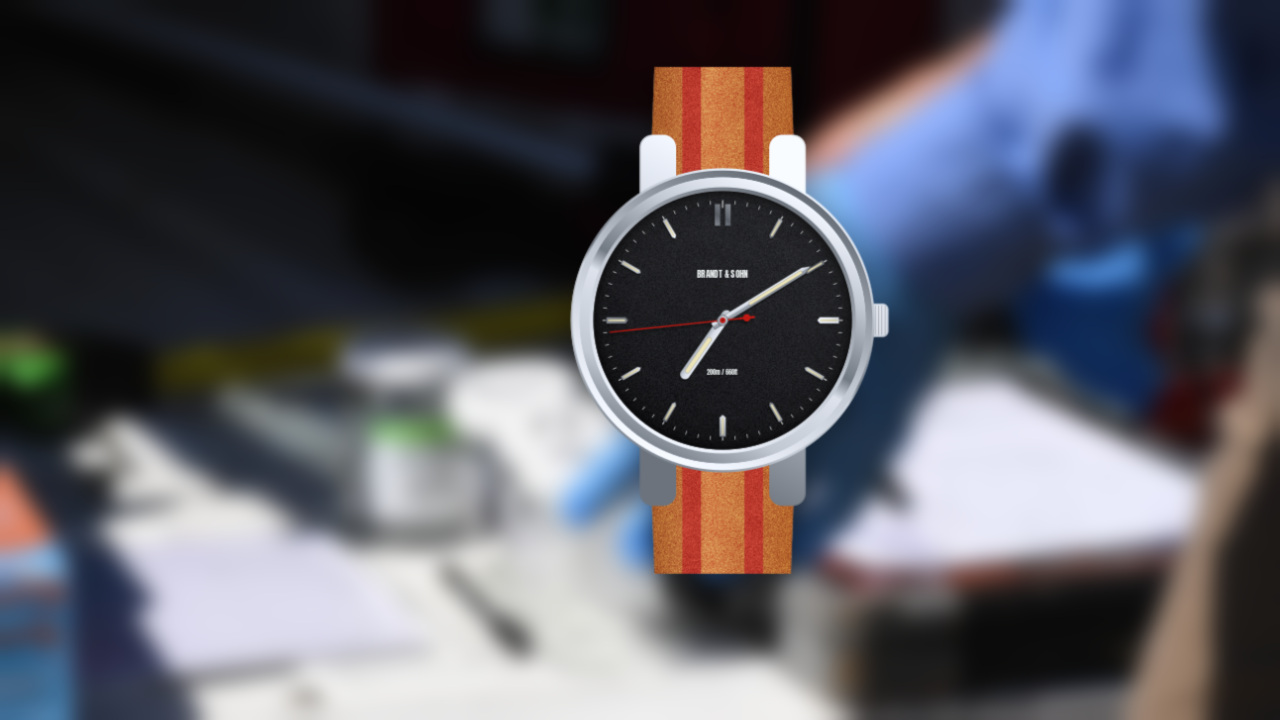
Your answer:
7:09:44
